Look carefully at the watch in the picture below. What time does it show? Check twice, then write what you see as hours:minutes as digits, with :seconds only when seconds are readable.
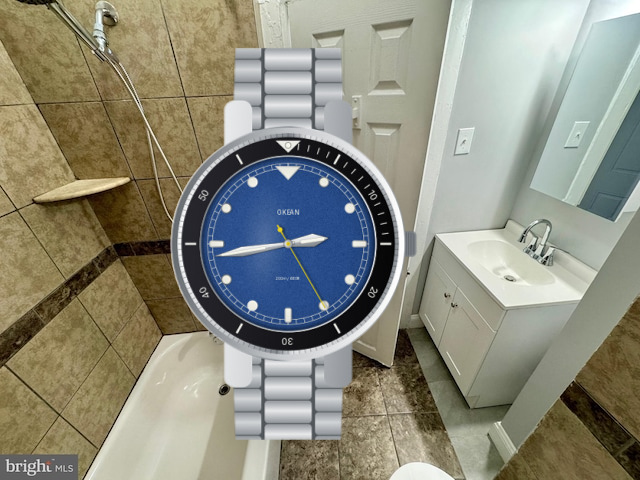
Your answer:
2:43:25
